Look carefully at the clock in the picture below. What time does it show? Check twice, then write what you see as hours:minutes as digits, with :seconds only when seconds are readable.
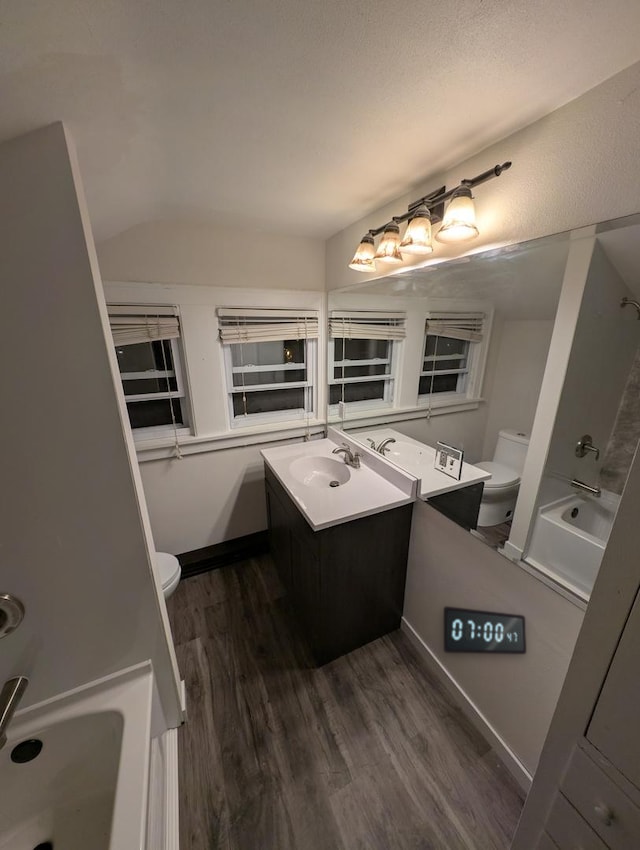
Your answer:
7:00:47
